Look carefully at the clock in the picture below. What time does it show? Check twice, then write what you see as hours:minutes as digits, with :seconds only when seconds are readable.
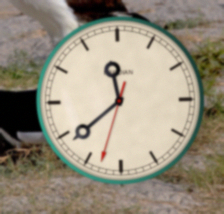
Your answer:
11:38:33
